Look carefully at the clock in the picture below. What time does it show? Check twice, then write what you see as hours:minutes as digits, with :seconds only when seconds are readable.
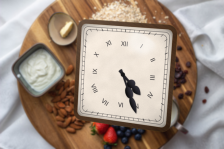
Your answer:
4:26
